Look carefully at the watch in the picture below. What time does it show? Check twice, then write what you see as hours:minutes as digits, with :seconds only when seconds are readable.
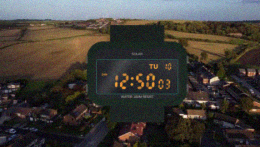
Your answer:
12:50:03
